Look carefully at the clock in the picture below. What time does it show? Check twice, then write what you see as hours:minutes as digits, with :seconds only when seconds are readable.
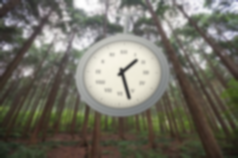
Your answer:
1:27
